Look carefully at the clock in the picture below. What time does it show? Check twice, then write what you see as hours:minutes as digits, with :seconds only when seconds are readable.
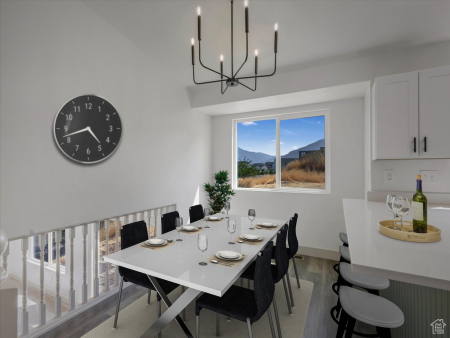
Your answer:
4:42
